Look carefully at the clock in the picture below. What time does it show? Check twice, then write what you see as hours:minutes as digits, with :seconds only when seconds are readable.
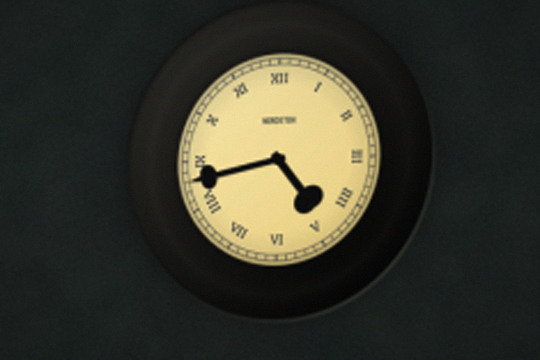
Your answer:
4:43
